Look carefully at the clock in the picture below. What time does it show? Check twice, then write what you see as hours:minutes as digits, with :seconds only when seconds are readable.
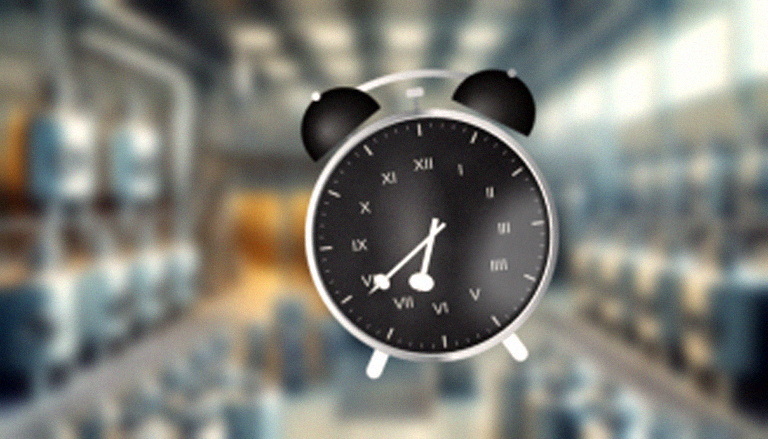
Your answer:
6:39
